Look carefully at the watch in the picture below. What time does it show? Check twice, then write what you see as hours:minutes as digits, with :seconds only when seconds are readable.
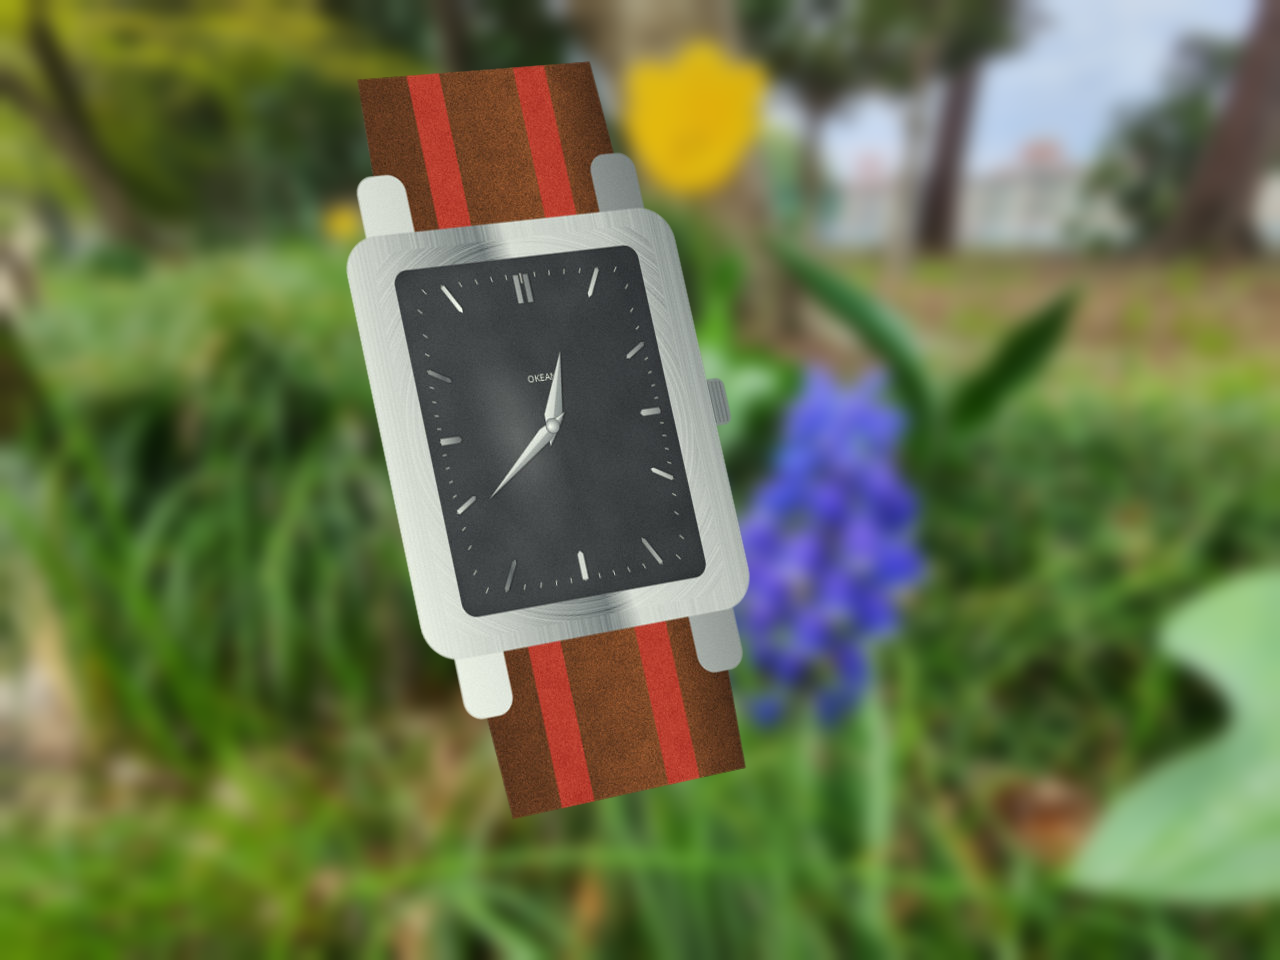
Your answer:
12:39
